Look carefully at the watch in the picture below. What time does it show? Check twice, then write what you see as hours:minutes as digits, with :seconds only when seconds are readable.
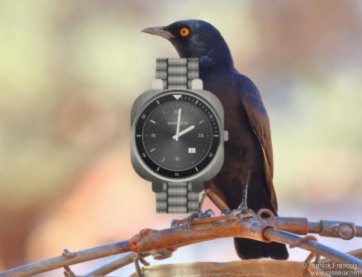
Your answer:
2:01
